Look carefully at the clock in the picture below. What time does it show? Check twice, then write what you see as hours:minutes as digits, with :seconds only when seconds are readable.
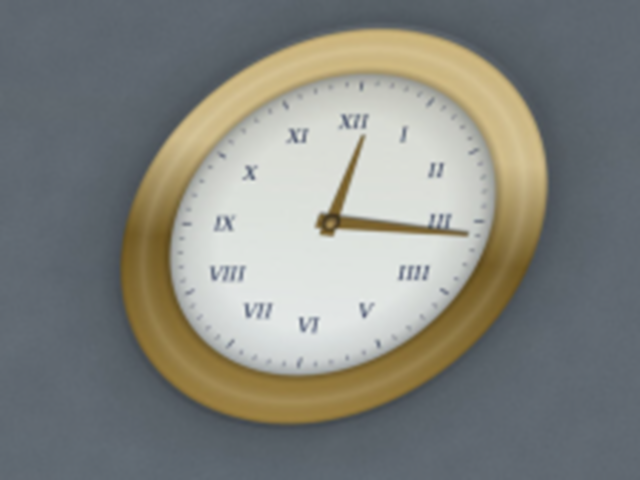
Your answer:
12:16
